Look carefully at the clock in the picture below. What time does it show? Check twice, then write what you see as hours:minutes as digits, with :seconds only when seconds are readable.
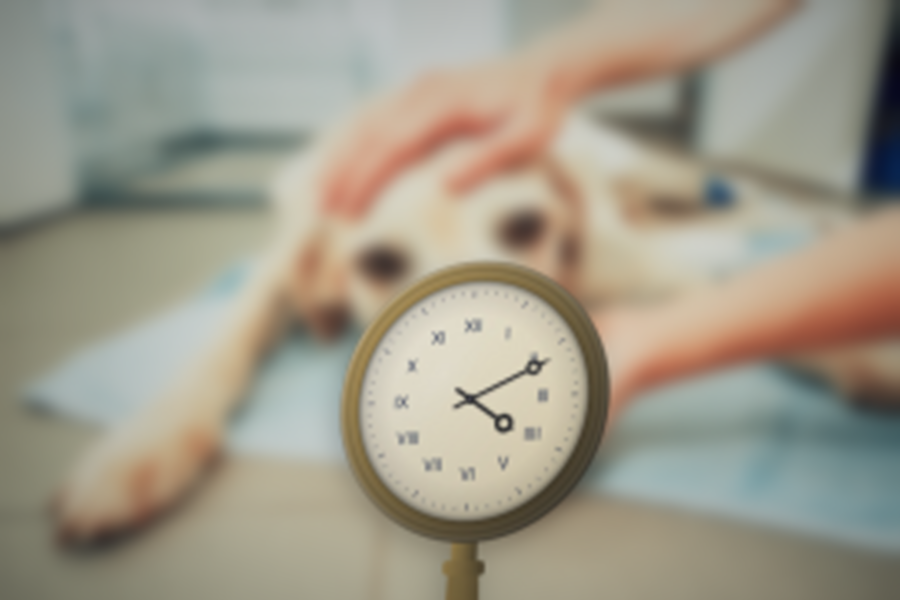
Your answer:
4:11
